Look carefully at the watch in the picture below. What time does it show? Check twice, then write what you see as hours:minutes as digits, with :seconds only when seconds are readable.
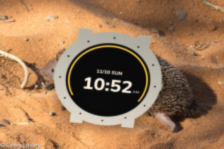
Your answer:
10:52
